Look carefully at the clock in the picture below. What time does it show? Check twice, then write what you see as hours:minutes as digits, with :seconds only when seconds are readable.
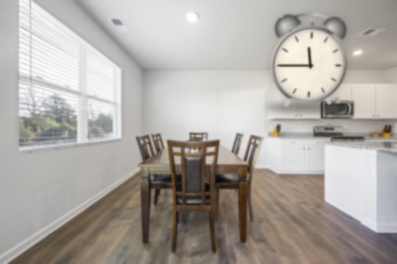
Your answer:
11:45
